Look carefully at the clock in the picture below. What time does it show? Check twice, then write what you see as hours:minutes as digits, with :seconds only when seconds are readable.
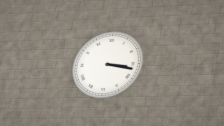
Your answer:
3:17
